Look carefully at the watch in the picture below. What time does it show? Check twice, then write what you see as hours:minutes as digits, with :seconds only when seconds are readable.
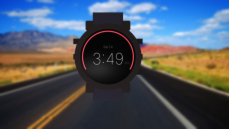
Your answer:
3:49
